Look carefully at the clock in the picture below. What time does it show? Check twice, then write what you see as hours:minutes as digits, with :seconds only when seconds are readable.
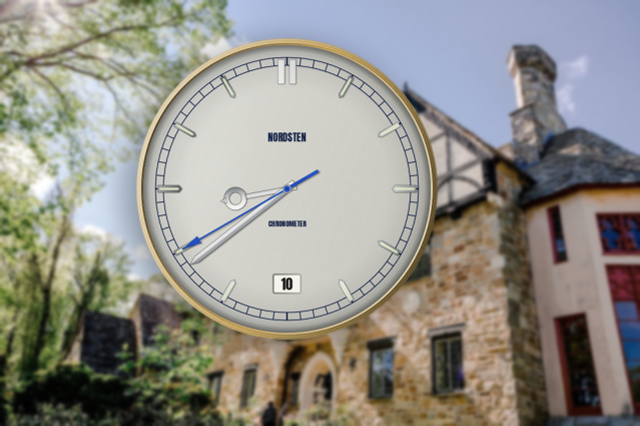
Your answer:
8:38:40
